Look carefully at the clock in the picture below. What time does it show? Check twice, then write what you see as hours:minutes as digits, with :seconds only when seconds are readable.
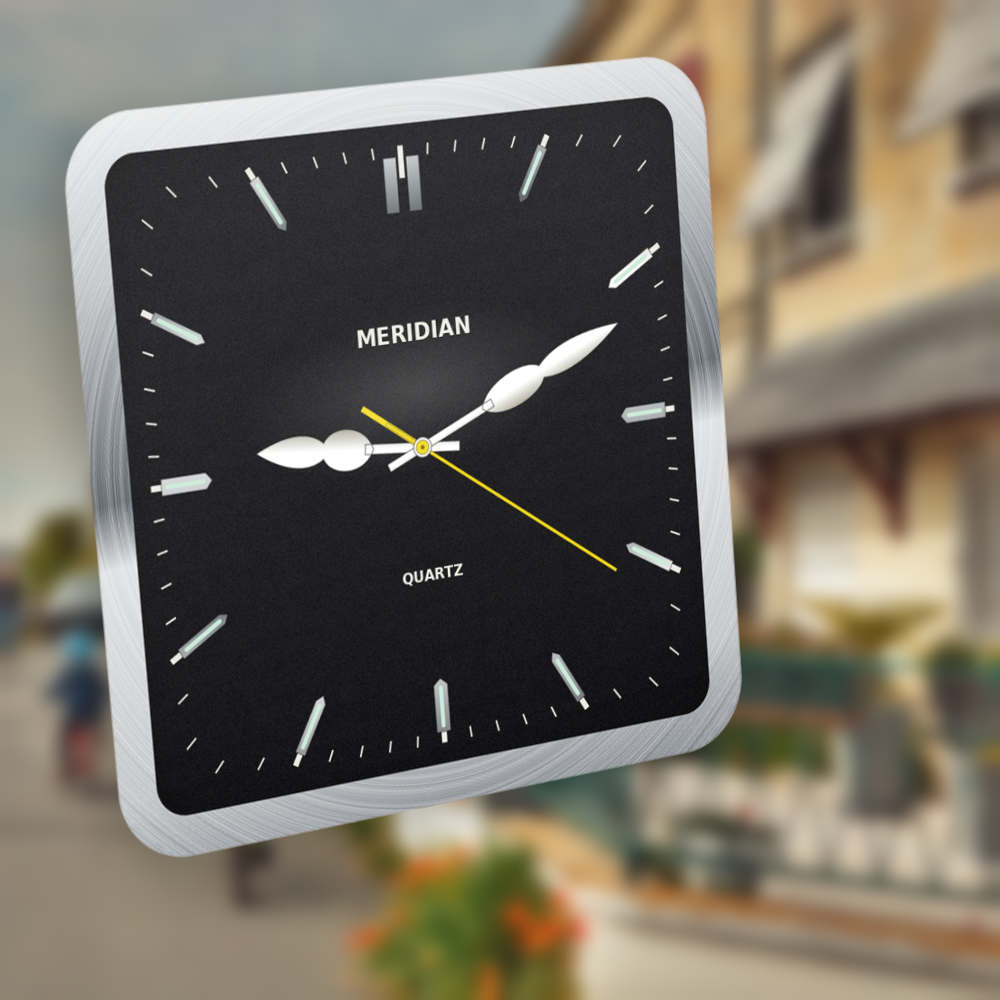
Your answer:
9:11:21
